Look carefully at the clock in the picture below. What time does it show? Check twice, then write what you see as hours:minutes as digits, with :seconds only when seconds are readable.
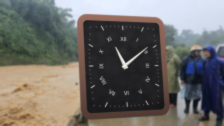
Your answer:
11:09
